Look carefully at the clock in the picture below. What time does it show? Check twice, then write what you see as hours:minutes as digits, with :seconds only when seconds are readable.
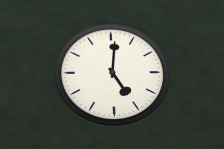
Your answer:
5:01
